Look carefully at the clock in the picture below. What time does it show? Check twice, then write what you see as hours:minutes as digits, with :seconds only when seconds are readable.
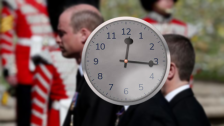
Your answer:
12:16
